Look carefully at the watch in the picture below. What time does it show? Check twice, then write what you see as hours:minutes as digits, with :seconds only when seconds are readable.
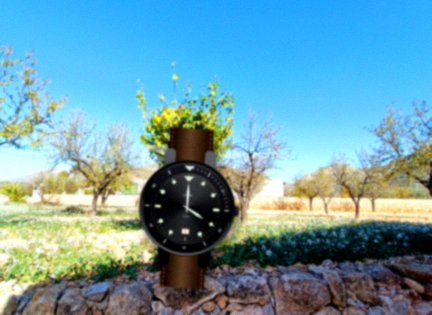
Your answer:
4:00
